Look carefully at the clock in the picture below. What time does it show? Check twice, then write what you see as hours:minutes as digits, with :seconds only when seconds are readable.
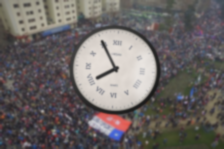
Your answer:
7:55
